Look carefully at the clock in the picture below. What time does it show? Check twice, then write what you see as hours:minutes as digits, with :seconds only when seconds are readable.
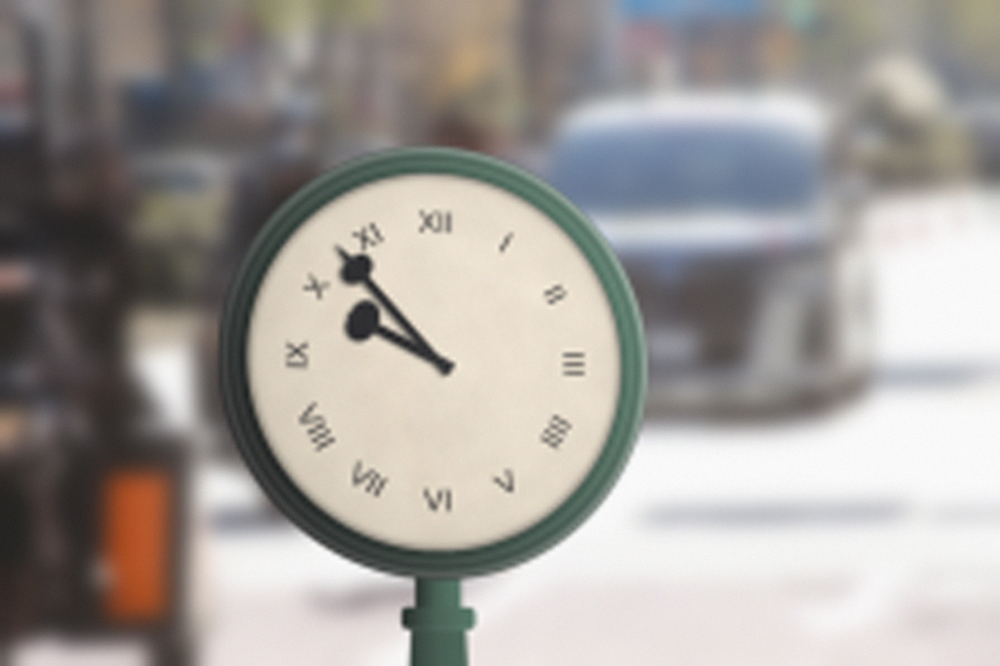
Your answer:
9:53
